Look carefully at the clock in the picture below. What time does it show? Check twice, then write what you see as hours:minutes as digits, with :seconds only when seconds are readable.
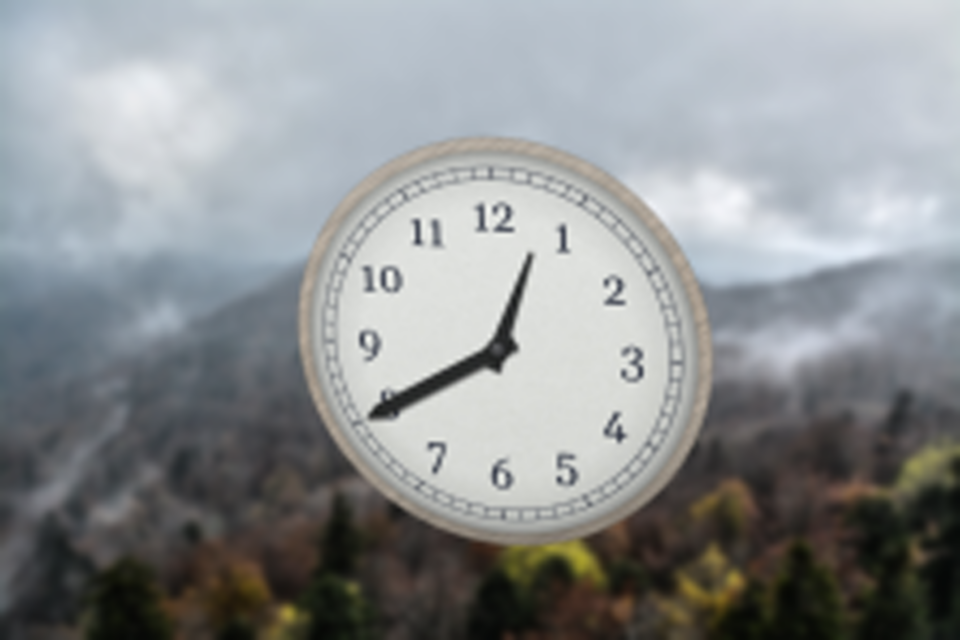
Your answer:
12:40
